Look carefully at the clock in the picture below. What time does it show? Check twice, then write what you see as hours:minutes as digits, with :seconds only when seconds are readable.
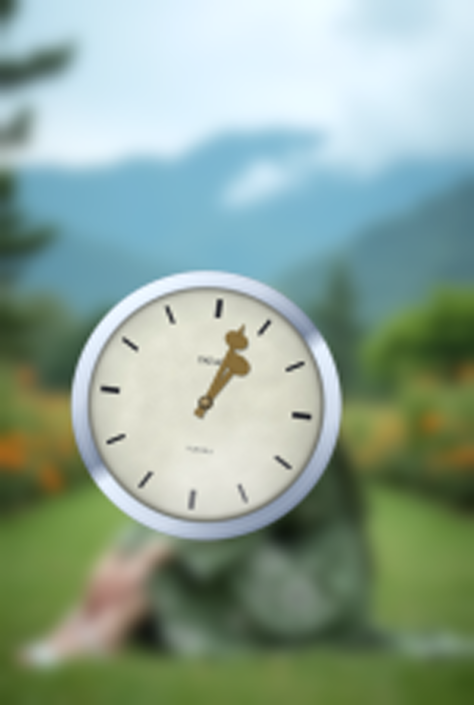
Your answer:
1:03
